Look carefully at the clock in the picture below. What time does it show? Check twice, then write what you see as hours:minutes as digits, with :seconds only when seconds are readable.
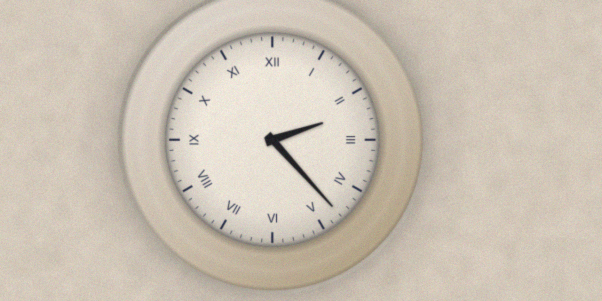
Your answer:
2:23
